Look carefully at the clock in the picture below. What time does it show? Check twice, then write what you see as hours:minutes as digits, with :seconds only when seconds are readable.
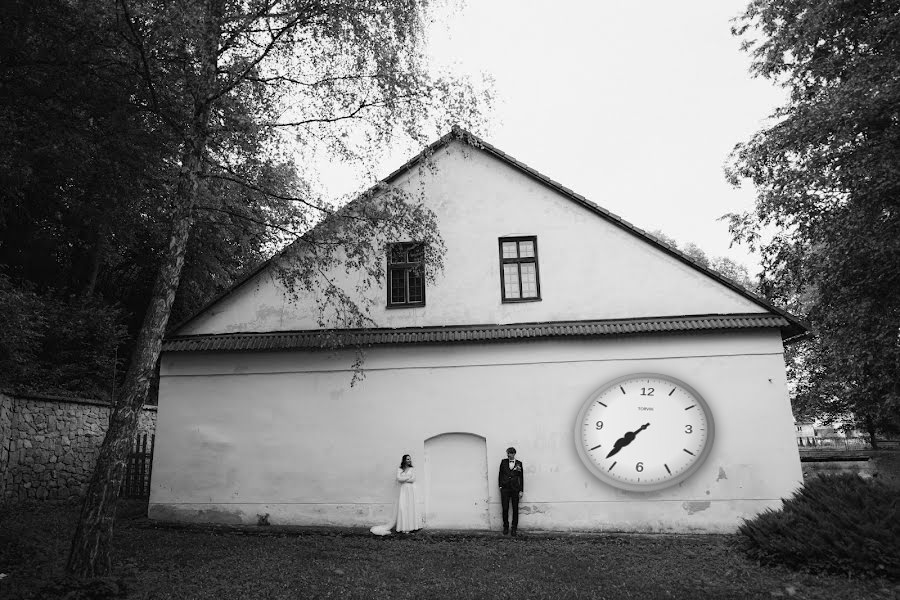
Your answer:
7:37
